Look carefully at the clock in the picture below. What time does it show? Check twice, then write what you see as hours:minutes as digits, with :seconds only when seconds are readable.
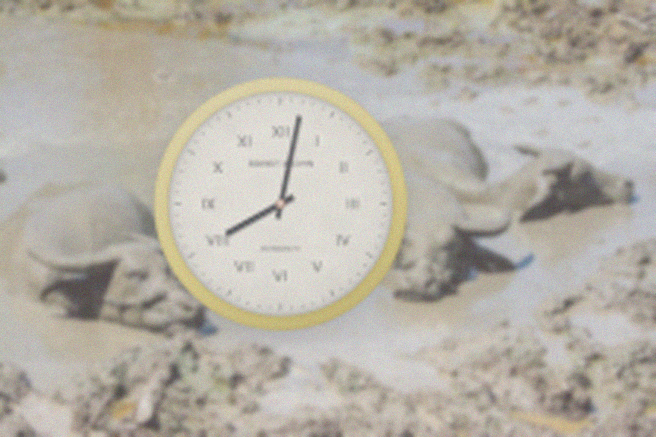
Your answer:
8:02
